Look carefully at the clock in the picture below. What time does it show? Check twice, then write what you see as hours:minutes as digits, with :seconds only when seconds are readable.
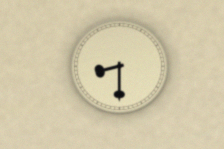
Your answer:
8:30
